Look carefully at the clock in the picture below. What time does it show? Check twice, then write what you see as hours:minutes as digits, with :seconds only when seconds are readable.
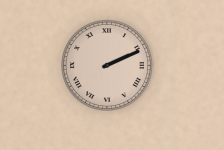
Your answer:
2:11
